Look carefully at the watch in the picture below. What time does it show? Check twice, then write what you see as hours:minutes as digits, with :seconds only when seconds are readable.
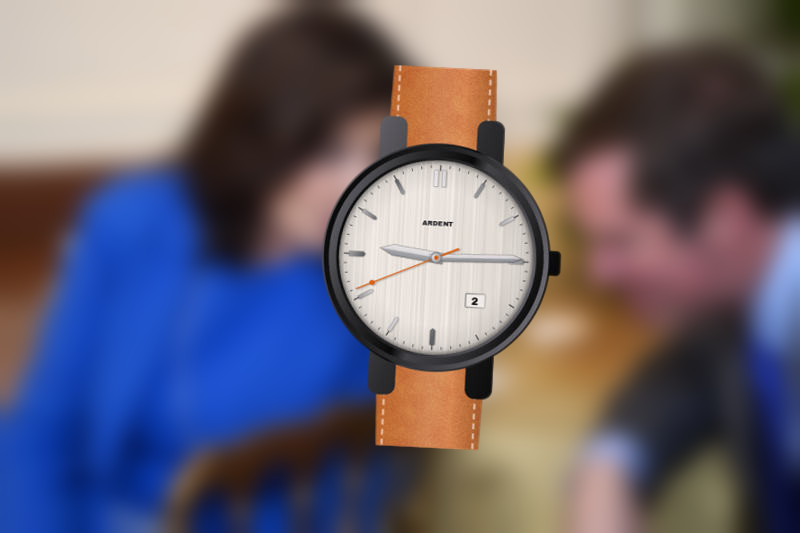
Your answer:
9:14:41
